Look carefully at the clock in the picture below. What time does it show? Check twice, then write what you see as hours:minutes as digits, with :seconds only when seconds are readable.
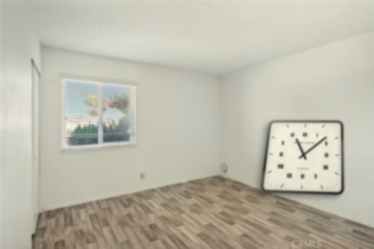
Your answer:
11:08
